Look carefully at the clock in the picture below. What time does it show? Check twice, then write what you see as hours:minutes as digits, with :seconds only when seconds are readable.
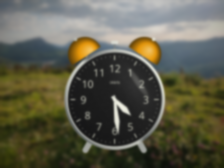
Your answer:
4:29
